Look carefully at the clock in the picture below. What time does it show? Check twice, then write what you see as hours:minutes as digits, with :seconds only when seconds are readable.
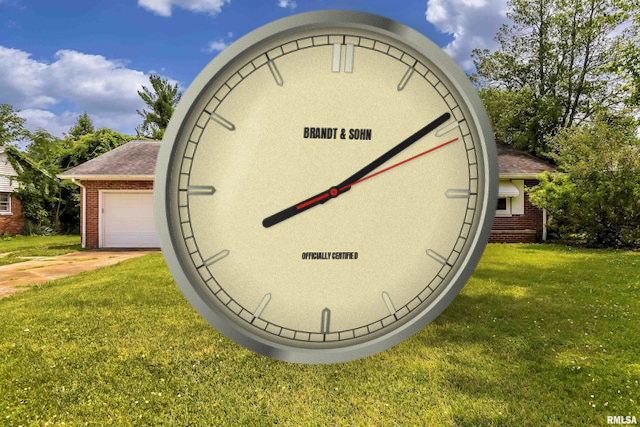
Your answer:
8:09:11
